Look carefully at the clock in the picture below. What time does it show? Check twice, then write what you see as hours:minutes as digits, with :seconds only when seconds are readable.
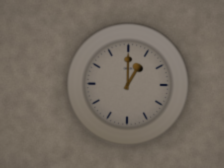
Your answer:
1:00
